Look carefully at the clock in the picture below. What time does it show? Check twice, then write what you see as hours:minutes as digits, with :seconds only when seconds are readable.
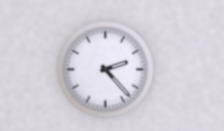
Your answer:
2:23
